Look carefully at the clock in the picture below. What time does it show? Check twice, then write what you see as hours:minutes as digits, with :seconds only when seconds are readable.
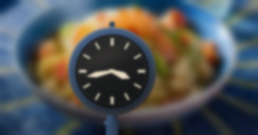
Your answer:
3:43
